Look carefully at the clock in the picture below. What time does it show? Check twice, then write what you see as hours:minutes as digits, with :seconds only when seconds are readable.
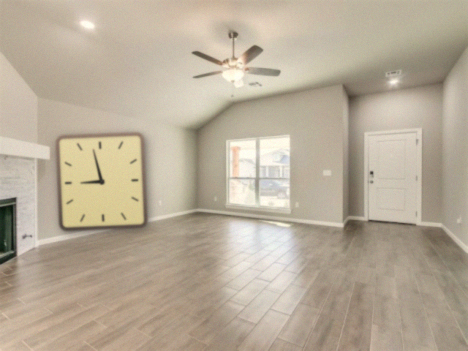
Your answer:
8:58
